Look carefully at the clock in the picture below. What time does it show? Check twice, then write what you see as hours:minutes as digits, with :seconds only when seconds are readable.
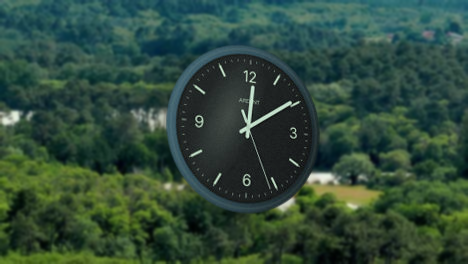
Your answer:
12:09:26
